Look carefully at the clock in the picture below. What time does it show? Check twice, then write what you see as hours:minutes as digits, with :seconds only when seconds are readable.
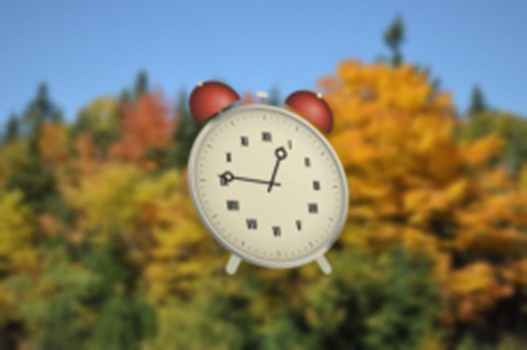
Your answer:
12:46
